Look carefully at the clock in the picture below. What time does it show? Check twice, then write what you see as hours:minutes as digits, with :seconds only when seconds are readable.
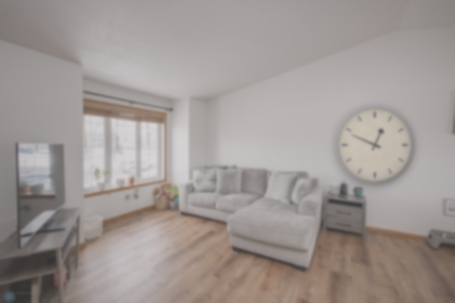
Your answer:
12:49
